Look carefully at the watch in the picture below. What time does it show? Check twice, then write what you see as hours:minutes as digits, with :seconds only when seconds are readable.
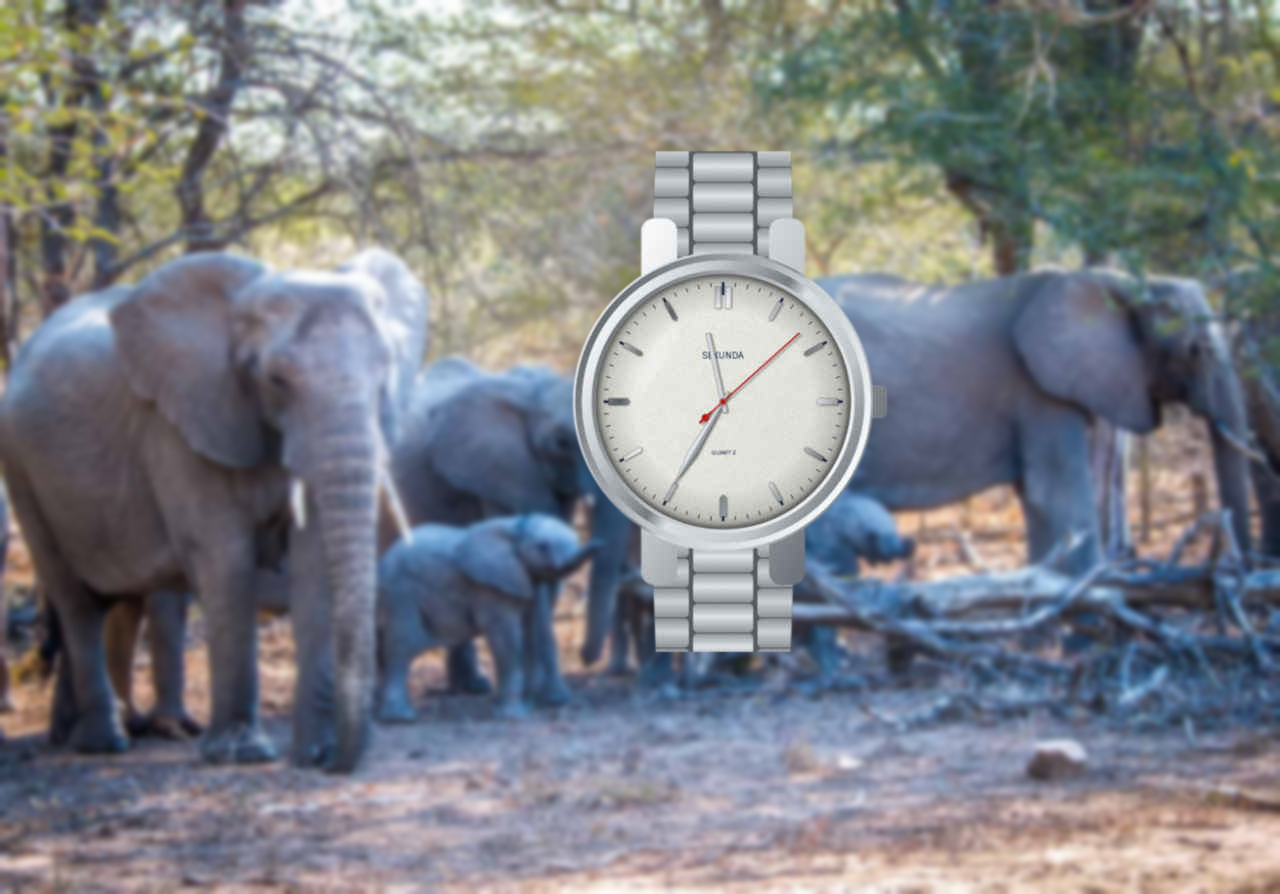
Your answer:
11:35:08
